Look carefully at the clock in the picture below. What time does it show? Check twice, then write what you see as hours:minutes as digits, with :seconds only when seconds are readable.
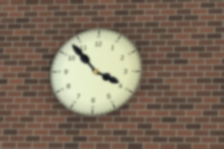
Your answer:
3:53
